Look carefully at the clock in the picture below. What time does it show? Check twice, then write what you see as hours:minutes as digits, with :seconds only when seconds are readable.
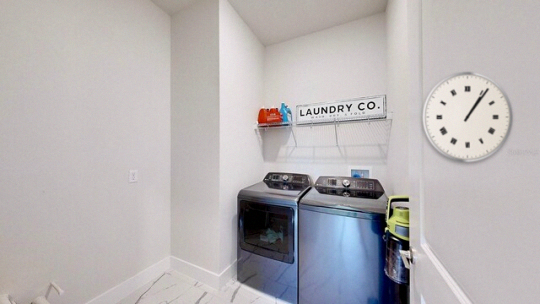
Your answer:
1:06
